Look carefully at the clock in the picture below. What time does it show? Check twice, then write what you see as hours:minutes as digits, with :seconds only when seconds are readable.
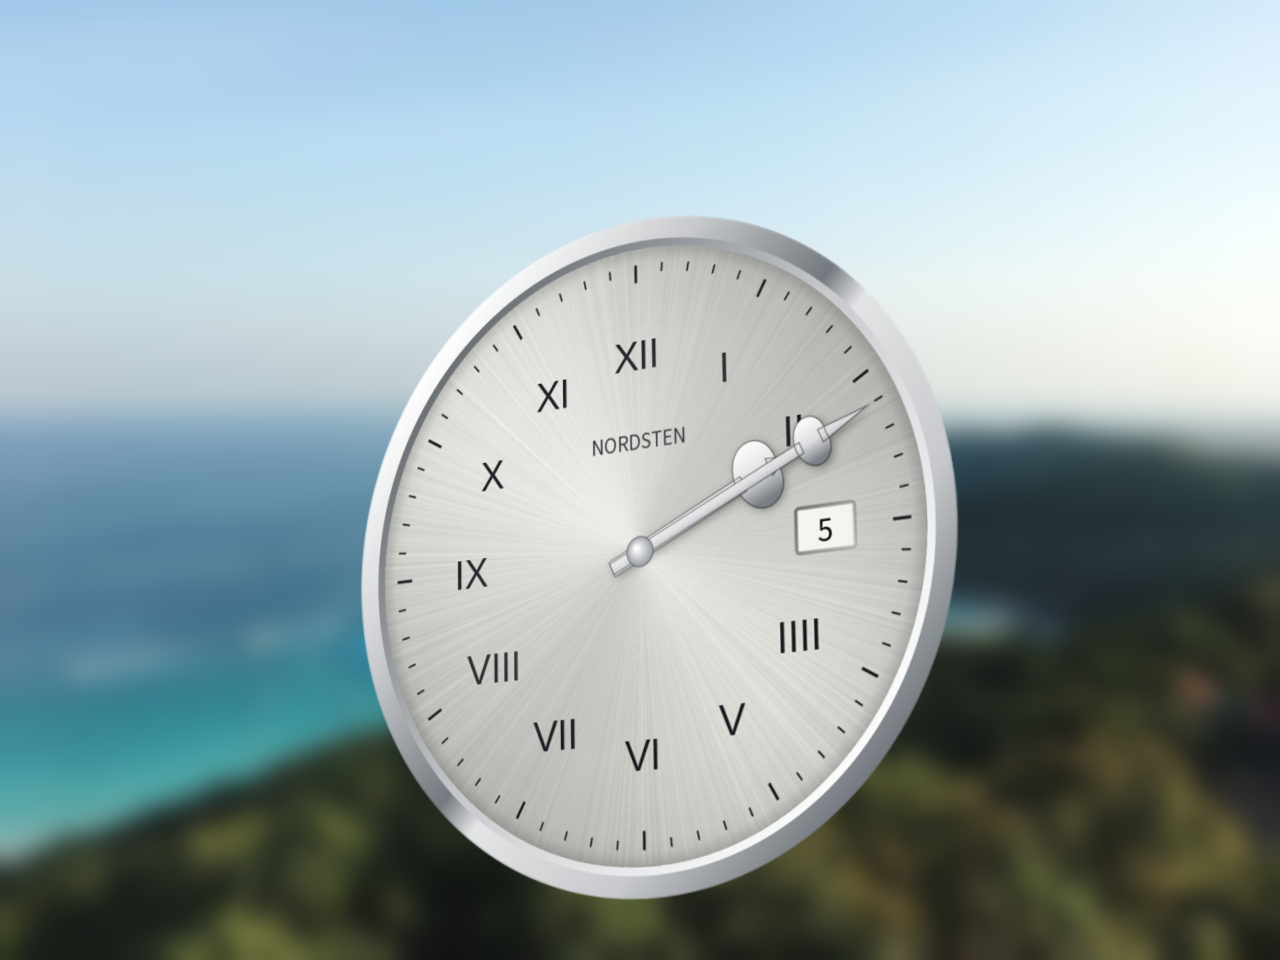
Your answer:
2:11
